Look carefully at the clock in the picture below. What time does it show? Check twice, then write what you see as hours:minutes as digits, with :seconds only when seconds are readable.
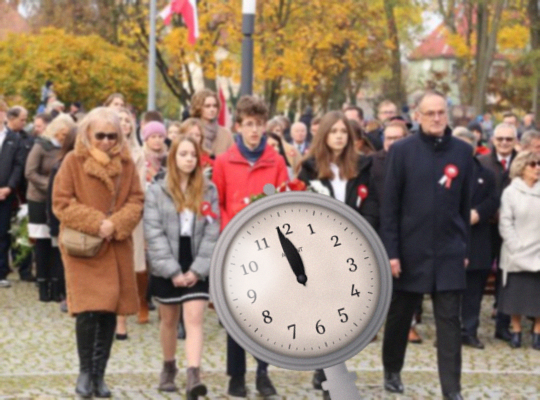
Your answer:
11:59
